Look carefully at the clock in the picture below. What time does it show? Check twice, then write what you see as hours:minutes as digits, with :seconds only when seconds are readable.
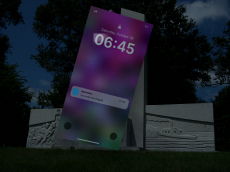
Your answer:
6:45
